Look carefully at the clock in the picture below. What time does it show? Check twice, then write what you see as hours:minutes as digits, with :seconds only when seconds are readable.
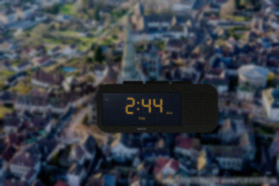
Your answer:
2:44
